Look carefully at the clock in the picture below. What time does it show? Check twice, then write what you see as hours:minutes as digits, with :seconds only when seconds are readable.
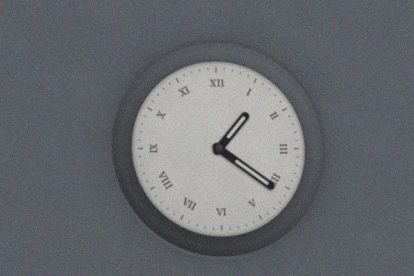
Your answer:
1:21
